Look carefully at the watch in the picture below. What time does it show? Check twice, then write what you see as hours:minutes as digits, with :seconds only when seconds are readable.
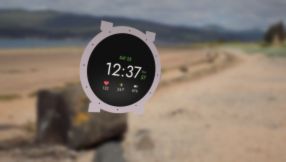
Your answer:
12:37
